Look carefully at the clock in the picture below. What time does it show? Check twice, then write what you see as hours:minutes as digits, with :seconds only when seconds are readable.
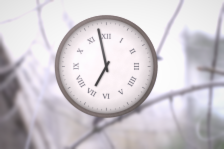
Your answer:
6:58
